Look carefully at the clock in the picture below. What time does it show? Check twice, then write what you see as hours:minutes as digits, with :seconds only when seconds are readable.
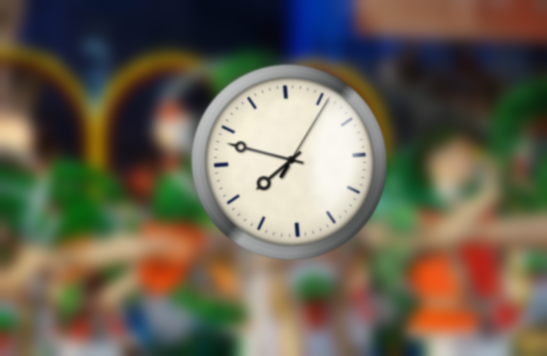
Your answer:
7:48:06
